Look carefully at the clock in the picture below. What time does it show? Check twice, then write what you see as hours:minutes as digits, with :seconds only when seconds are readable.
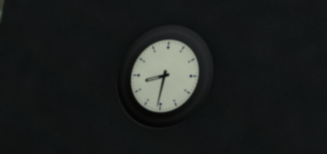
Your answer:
8:31
